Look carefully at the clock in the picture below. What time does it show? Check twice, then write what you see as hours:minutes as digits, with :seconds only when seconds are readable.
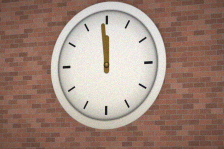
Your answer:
11:59
